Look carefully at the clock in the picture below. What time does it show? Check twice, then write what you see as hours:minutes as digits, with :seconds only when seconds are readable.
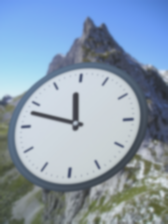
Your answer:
11:48
